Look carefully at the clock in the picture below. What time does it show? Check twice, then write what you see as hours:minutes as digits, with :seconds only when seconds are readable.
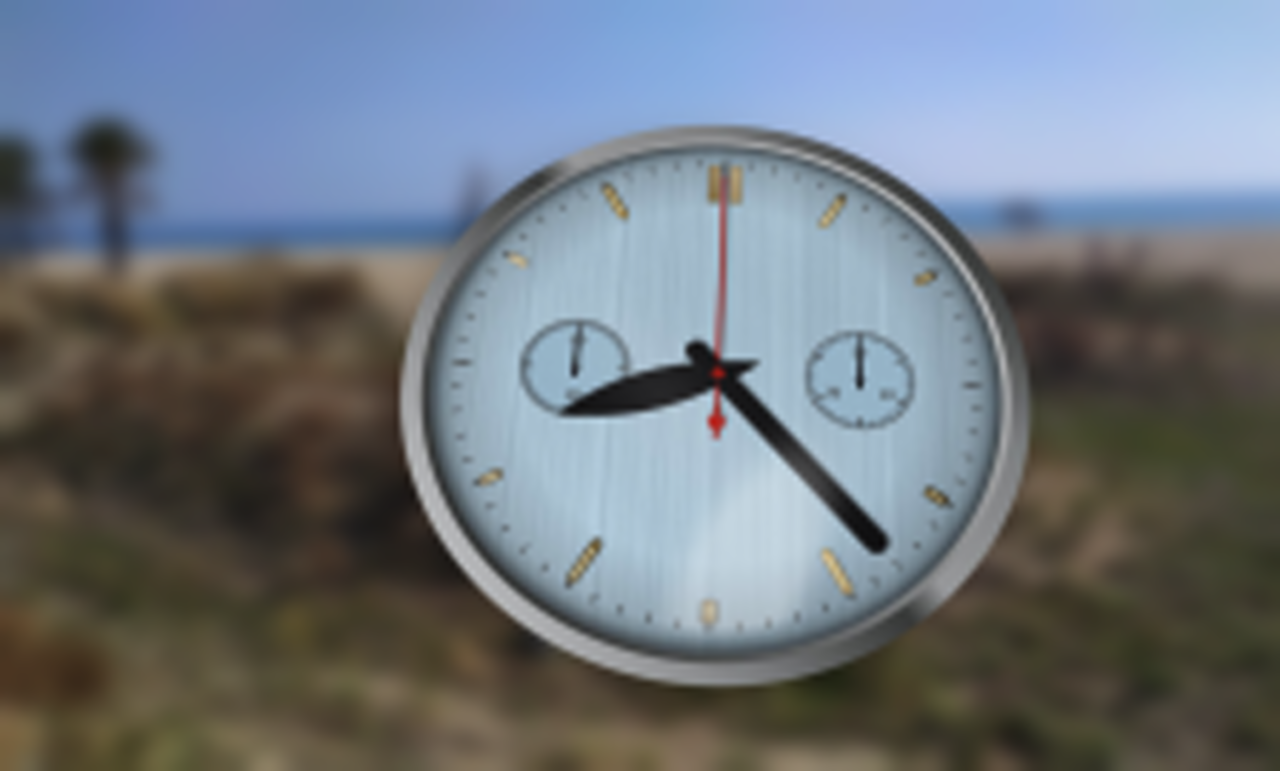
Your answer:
8:23
